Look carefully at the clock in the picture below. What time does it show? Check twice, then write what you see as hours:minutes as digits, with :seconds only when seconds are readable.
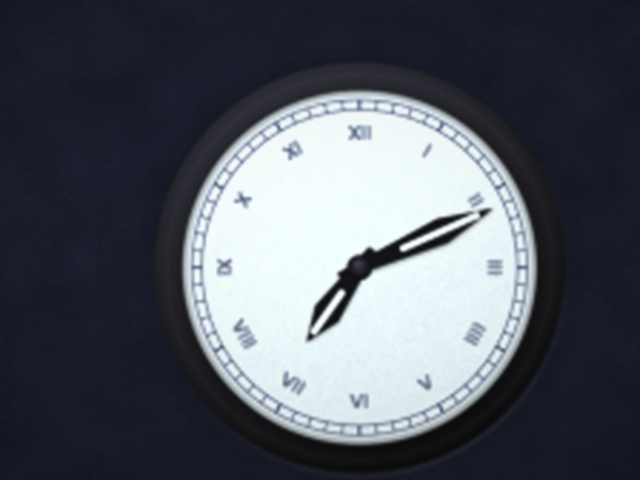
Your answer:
7:11
